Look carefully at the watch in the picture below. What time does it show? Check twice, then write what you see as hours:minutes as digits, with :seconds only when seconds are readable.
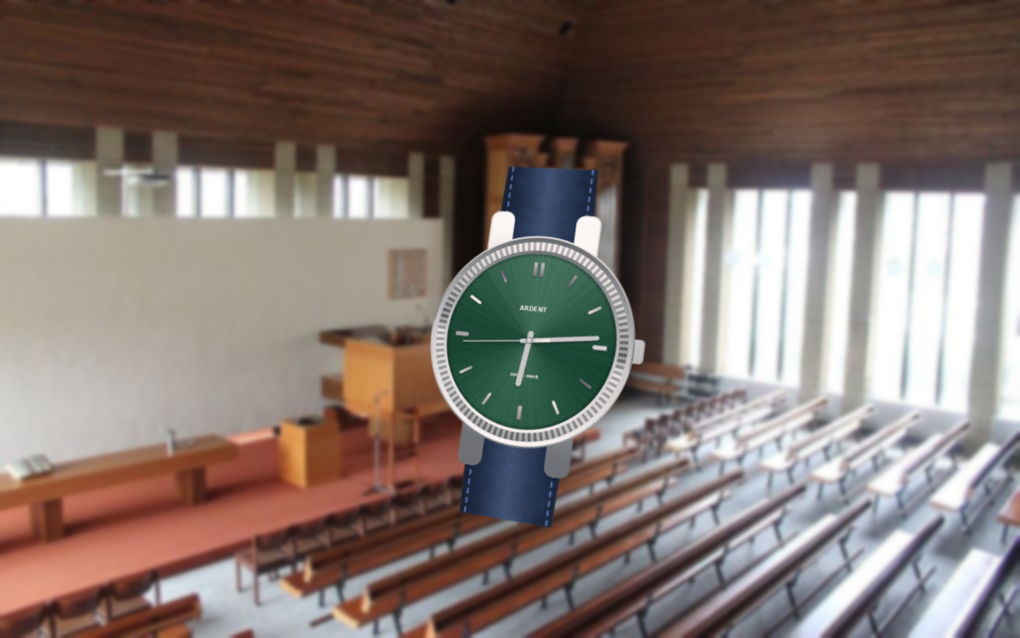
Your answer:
6:13:44
